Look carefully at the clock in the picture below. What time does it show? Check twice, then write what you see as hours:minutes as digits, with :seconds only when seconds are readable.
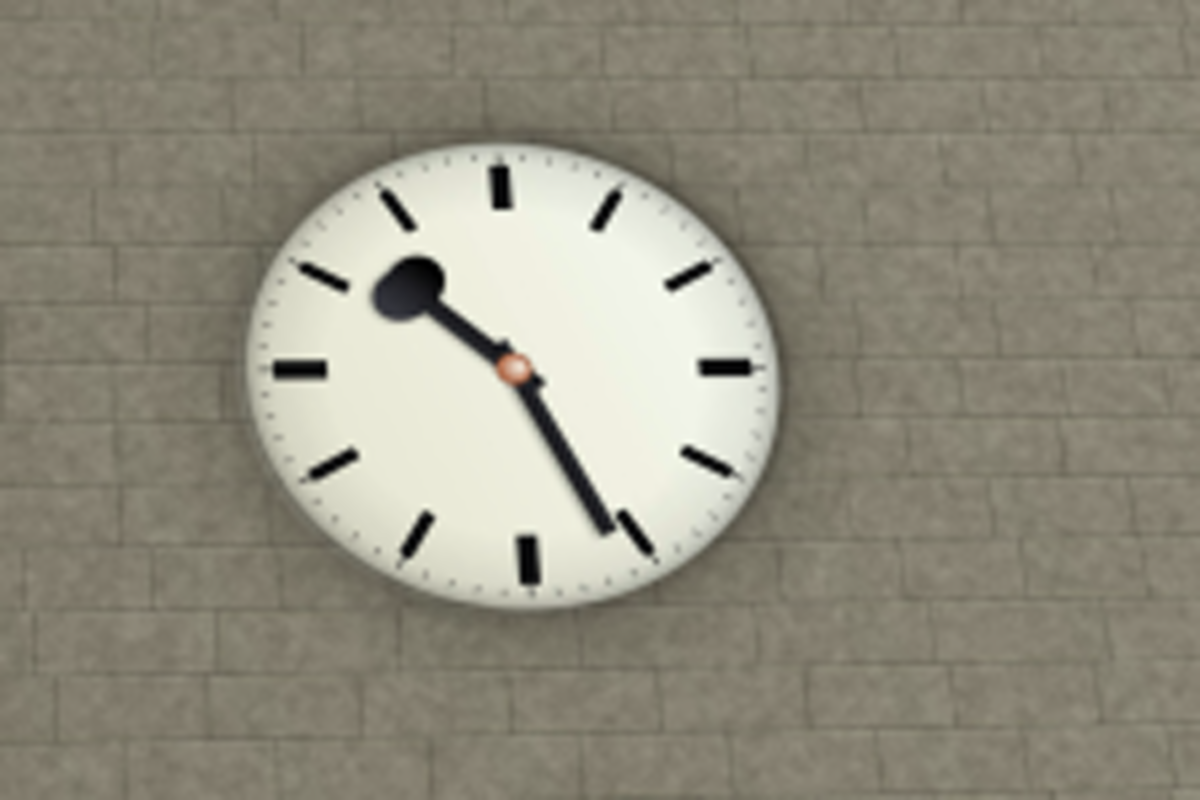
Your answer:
10:26
